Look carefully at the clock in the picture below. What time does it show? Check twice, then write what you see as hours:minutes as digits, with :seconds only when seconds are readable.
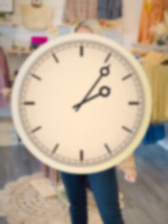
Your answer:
2:06
